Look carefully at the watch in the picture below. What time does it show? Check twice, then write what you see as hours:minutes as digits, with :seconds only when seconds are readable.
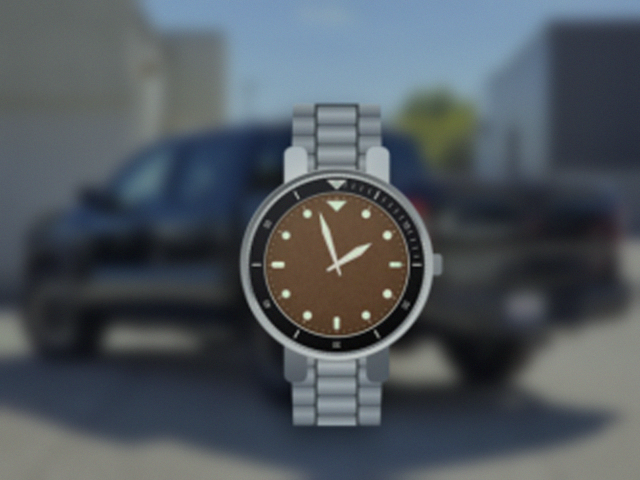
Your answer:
1:57
